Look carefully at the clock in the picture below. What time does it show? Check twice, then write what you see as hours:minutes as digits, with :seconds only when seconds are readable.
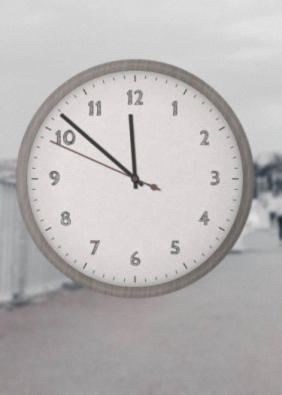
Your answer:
11:51:49
